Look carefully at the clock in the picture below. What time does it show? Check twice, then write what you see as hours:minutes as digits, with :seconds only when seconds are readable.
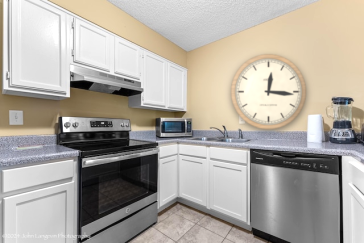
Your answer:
12:16
